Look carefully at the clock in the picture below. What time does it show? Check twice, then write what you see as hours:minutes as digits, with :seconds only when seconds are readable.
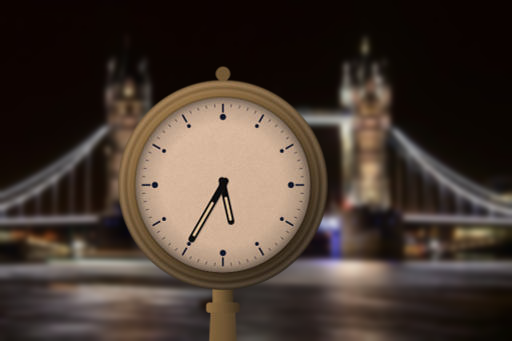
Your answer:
5:35
